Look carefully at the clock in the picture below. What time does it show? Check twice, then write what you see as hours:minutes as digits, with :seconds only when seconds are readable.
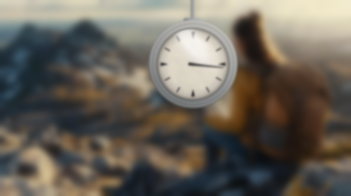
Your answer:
3:16
